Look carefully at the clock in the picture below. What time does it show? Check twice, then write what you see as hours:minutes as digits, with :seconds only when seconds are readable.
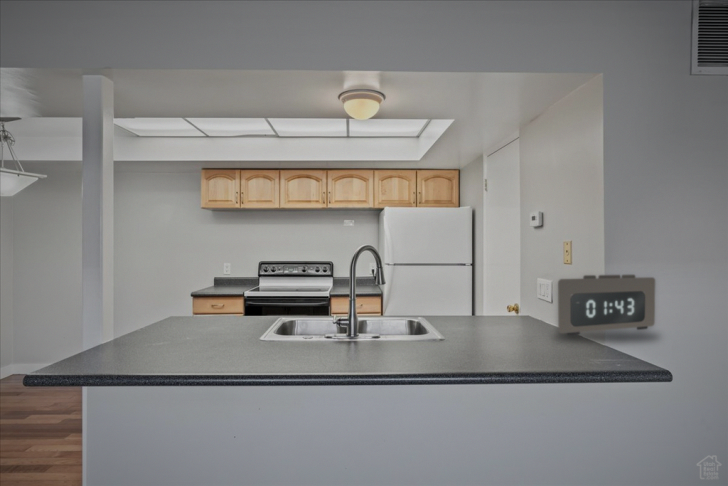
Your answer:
1:43
